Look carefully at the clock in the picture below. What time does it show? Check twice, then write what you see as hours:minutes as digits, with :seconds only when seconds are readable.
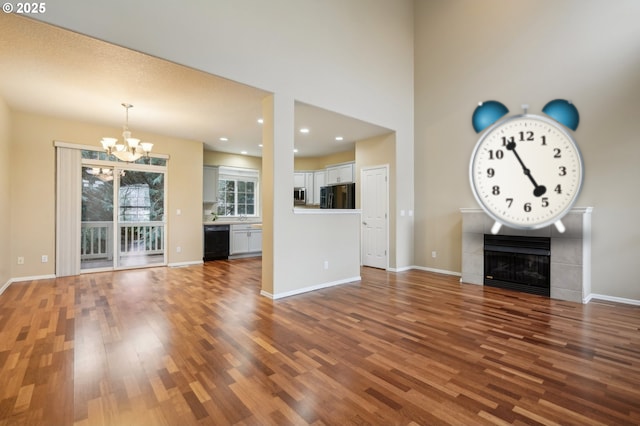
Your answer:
4:55
